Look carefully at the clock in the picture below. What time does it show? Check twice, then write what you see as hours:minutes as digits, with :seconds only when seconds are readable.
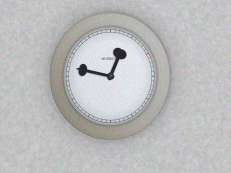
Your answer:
12:47
